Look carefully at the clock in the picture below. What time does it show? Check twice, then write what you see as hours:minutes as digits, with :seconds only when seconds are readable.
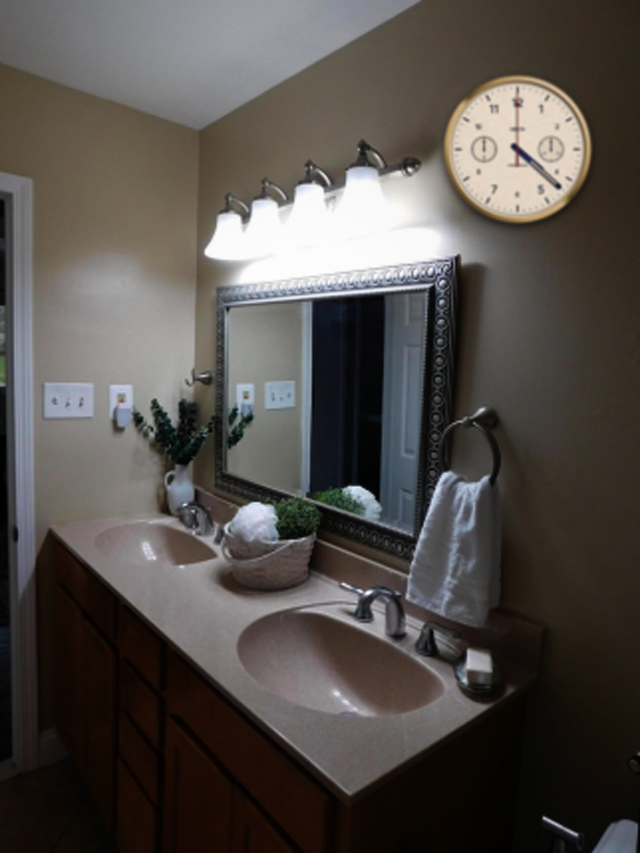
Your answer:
4:22
